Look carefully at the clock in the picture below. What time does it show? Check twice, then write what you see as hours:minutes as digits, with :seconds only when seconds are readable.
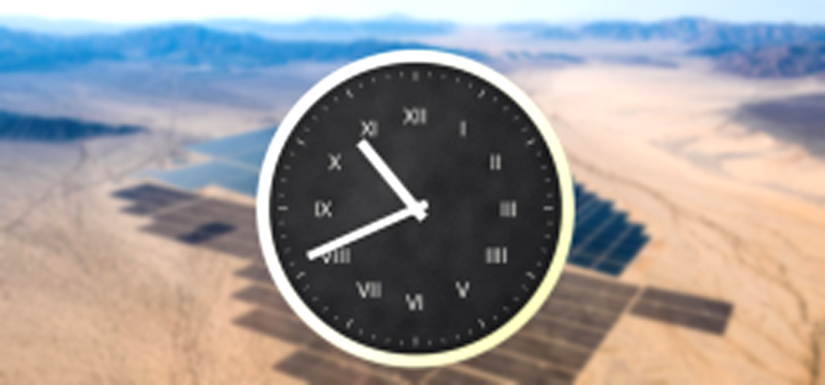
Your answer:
10:41
